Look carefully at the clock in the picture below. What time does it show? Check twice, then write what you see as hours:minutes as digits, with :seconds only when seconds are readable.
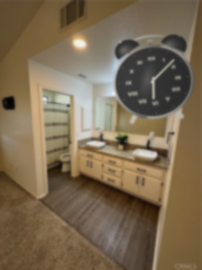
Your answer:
6:08
